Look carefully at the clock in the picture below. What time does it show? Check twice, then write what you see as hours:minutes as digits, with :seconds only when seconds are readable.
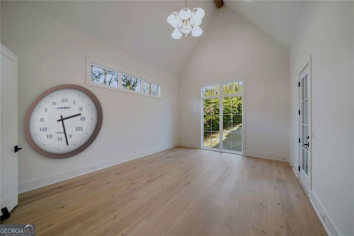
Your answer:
2:27
